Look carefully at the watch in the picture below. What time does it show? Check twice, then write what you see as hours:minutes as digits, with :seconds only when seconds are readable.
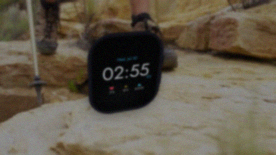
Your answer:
2:55
